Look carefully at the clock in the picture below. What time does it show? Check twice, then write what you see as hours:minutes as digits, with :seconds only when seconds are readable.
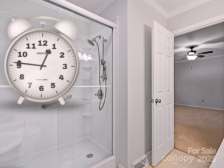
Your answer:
12:46
